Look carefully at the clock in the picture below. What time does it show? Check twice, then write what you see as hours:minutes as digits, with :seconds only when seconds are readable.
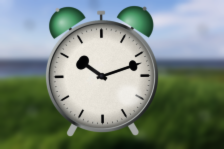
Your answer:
10:12
